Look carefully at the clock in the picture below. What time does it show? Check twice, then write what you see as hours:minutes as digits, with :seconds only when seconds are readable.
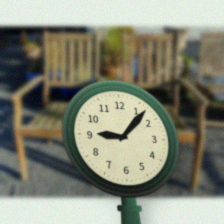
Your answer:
9:07
